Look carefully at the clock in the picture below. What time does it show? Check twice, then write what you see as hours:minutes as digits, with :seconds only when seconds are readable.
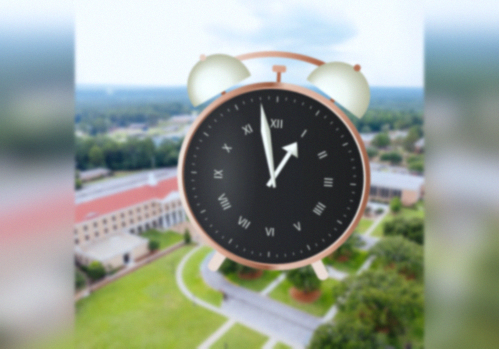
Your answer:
12:58
